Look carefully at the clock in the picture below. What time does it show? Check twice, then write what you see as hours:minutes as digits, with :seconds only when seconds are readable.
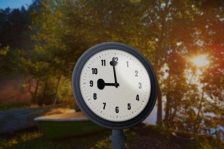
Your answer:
8:59
